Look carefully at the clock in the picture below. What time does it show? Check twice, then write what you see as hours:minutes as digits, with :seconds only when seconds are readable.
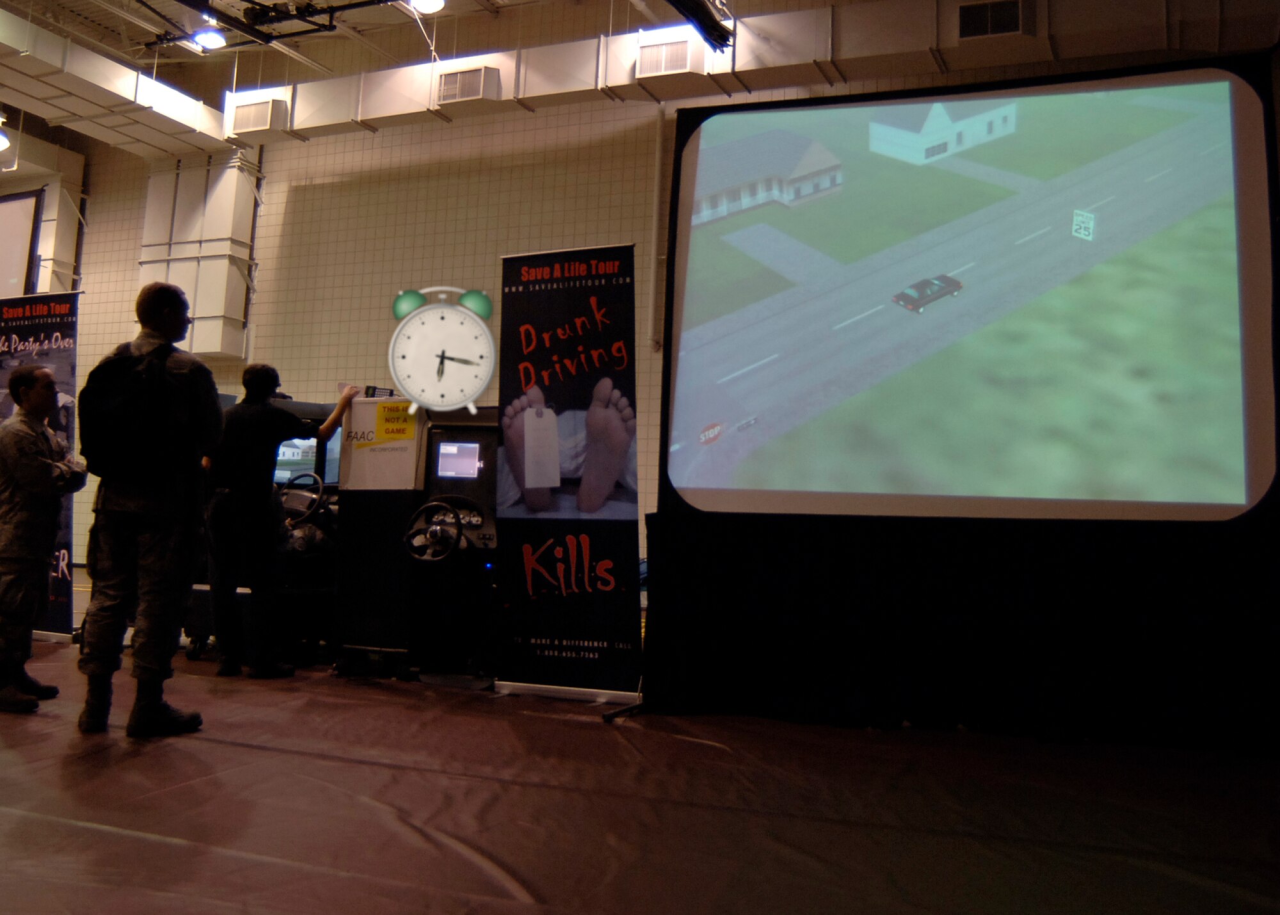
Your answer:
6:17
